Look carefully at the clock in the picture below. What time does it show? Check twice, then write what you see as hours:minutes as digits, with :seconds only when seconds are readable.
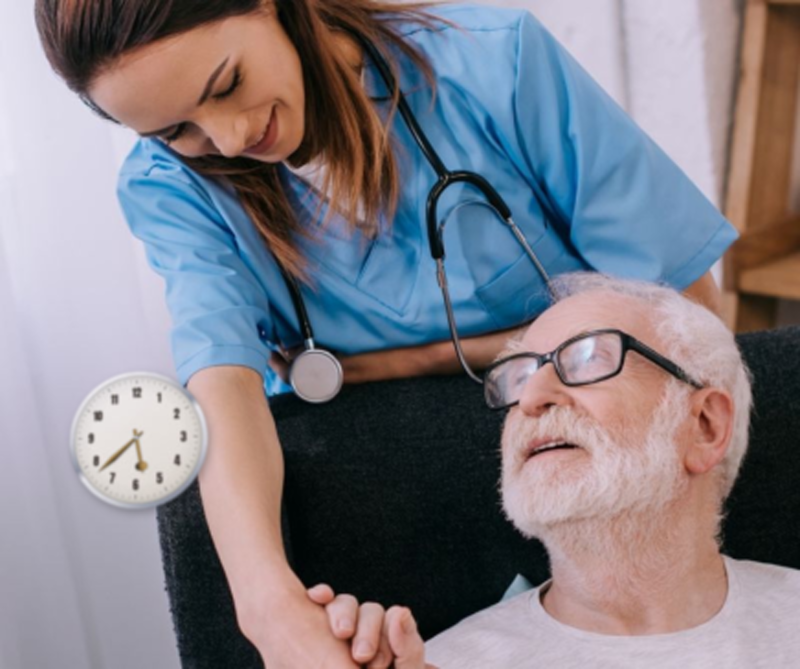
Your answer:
5:38
